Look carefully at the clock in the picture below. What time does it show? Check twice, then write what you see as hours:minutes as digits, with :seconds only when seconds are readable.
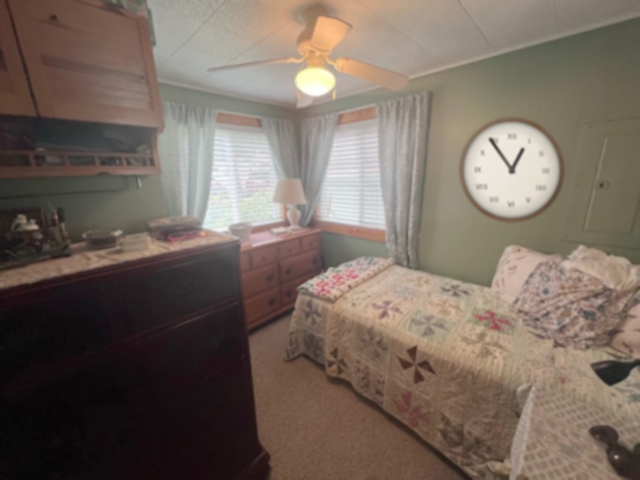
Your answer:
12:54
